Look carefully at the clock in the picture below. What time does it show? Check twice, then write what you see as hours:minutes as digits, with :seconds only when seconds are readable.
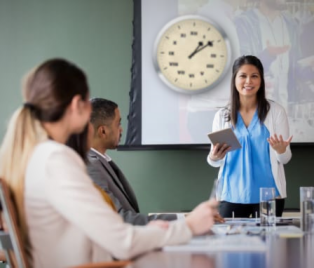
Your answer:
1:09
